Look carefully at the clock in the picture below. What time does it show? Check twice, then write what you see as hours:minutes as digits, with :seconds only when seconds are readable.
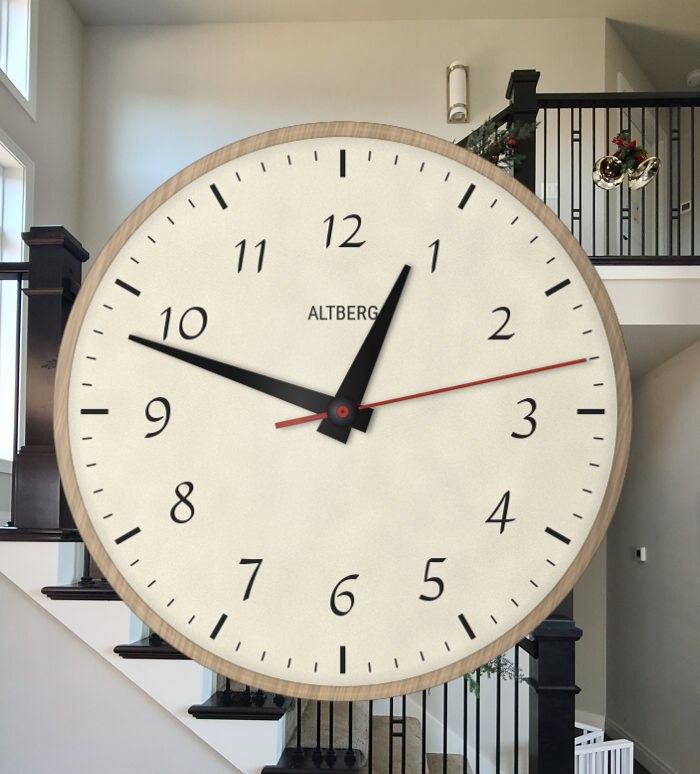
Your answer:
12:48:13
